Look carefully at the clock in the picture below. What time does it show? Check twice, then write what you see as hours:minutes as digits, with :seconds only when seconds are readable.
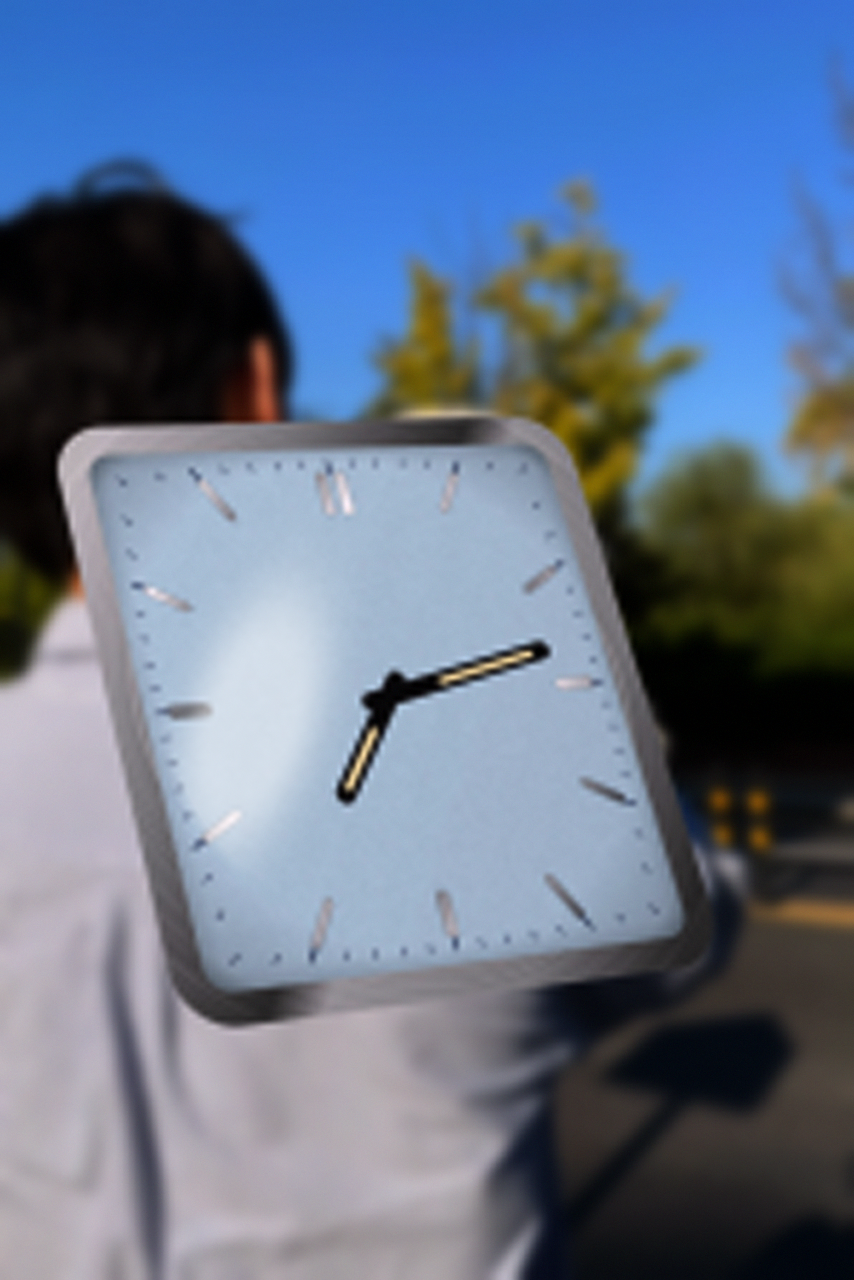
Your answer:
7:13
